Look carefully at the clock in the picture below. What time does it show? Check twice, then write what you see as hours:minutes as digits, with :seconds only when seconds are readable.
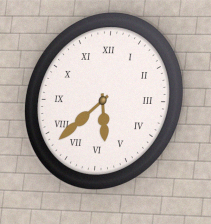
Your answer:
5:38
